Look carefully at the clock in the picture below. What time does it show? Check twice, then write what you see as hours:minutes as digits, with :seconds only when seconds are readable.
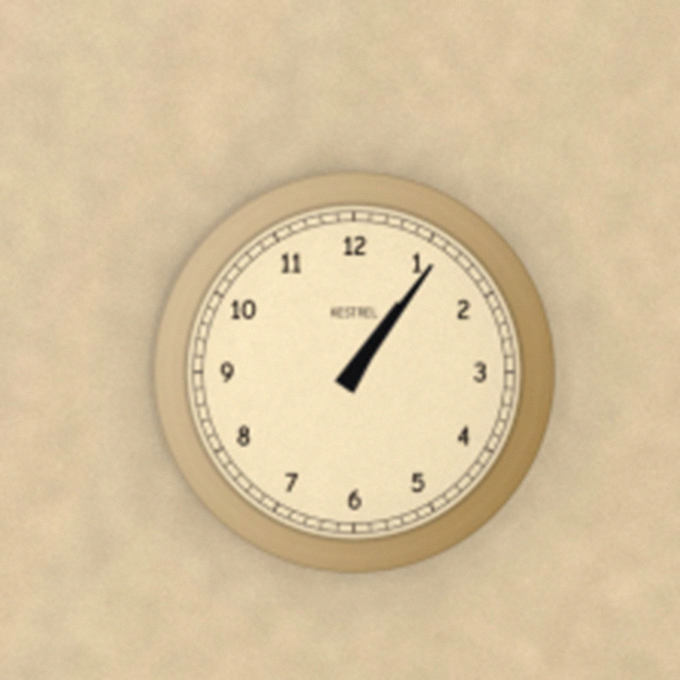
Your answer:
1:06
